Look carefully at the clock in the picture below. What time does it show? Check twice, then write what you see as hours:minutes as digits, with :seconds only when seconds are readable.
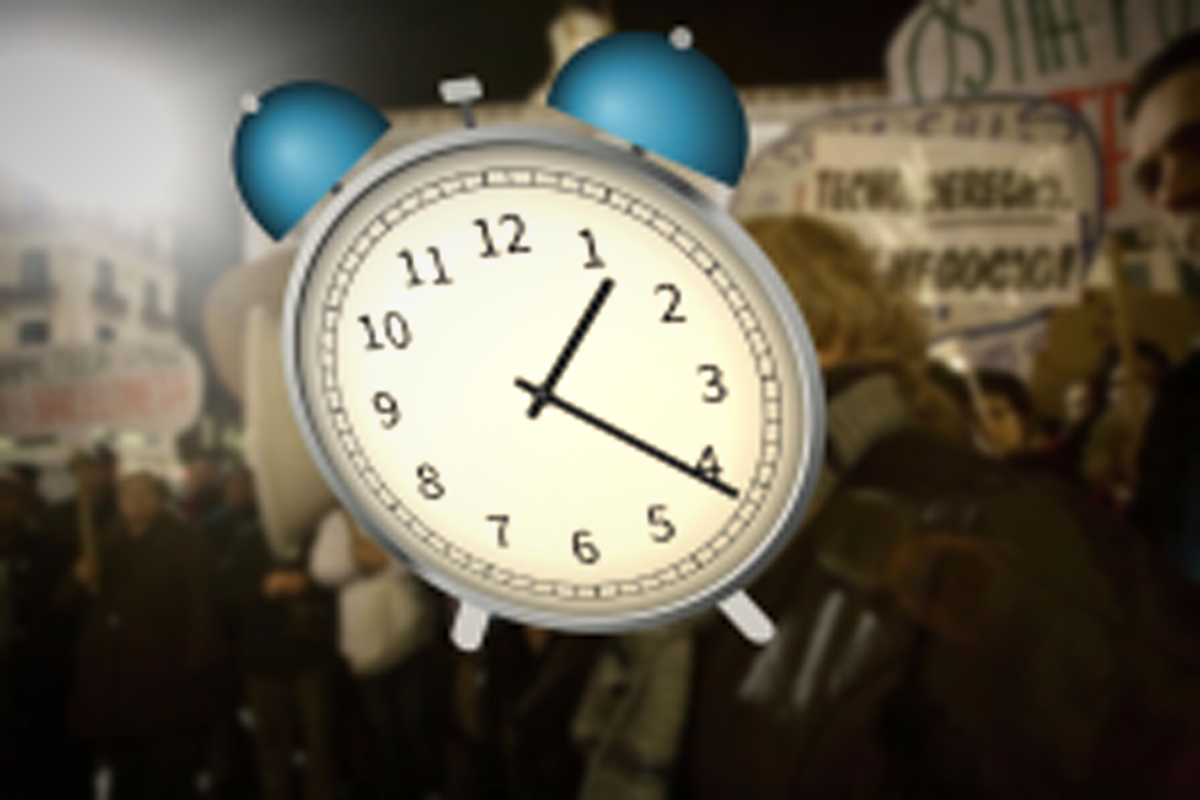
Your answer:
1:21
